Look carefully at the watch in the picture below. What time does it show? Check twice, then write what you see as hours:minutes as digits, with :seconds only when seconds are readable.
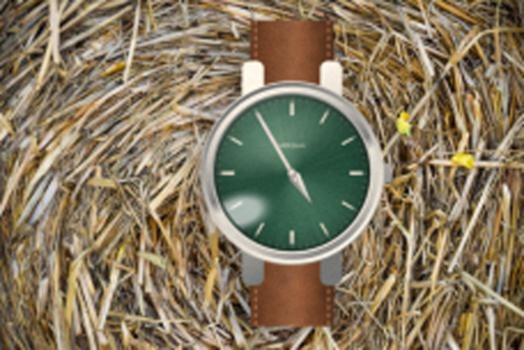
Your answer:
4:55
